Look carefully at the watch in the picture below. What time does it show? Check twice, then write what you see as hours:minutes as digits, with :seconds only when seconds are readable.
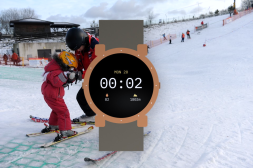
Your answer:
0:02
